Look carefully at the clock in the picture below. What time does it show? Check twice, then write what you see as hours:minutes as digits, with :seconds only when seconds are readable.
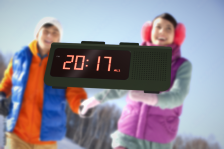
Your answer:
20:17
